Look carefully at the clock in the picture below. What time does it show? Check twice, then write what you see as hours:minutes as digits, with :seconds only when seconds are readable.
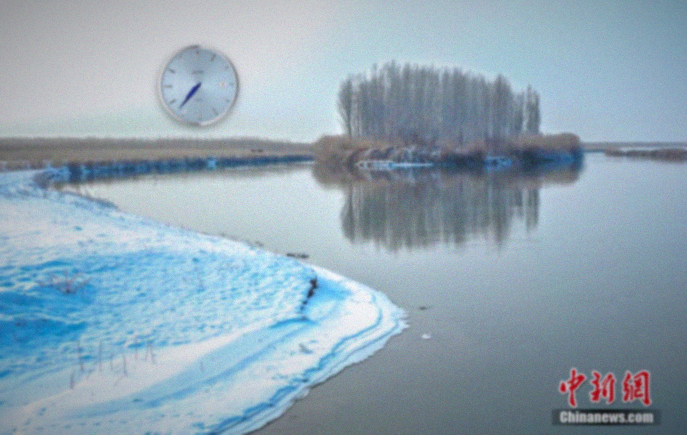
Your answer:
7:37
